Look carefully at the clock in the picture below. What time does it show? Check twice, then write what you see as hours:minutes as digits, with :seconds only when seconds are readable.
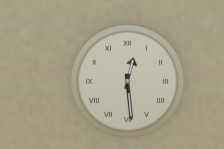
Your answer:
12:29
